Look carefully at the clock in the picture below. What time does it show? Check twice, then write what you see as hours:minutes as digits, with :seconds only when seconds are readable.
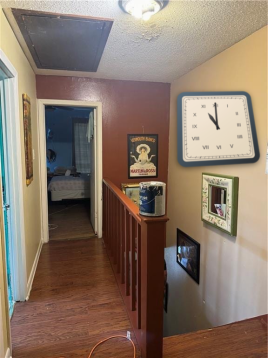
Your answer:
11:00
